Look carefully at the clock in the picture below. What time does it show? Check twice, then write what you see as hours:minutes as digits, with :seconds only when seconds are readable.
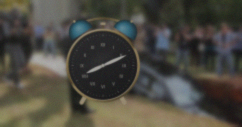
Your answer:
8:11
